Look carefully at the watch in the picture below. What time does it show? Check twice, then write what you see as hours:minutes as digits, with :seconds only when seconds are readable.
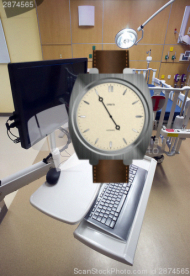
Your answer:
4:55
